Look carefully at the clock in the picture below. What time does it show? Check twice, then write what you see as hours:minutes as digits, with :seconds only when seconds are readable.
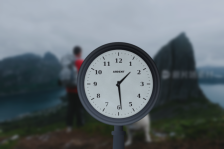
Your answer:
1:29
